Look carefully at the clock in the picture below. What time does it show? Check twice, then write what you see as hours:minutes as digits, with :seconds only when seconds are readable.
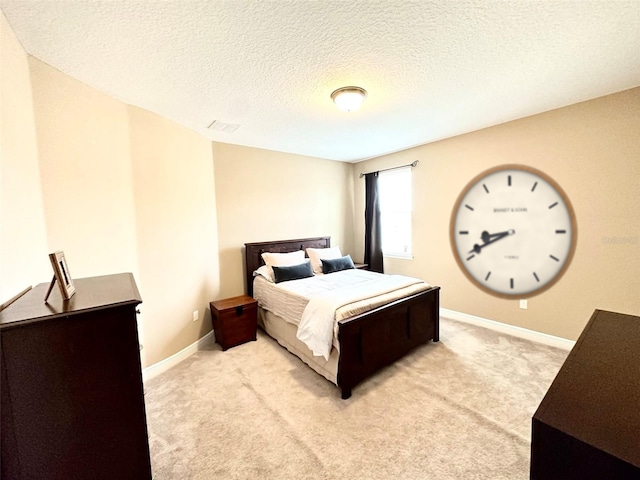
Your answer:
8:41
